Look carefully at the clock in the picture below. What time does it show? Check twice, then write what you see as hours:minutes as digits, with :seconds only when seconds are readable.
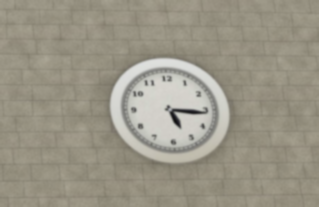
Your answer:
5:16
